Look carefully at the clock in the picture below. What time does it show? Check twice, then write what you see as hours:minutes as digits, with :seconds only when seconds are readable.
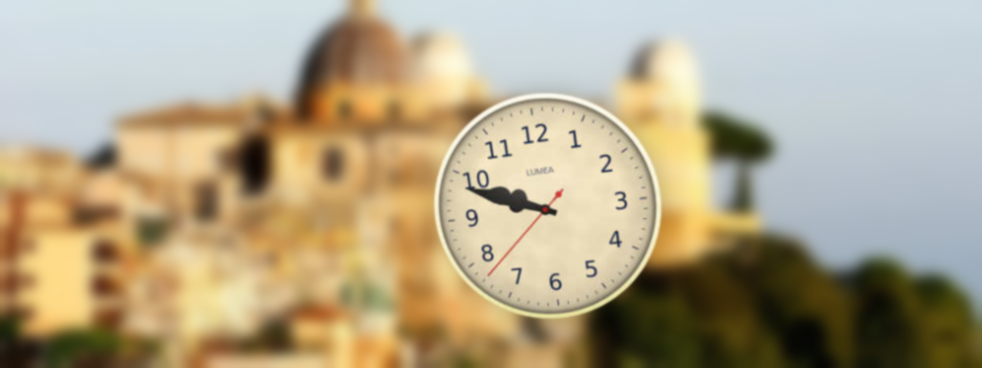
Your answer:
9:48:38
